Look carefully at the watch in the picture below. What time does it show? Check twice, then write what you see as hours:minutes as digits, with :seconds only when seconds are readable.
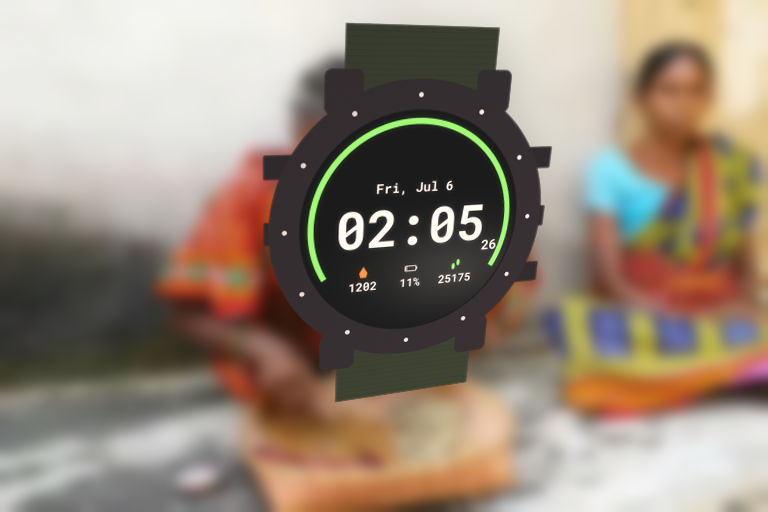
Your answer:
2:05:26
